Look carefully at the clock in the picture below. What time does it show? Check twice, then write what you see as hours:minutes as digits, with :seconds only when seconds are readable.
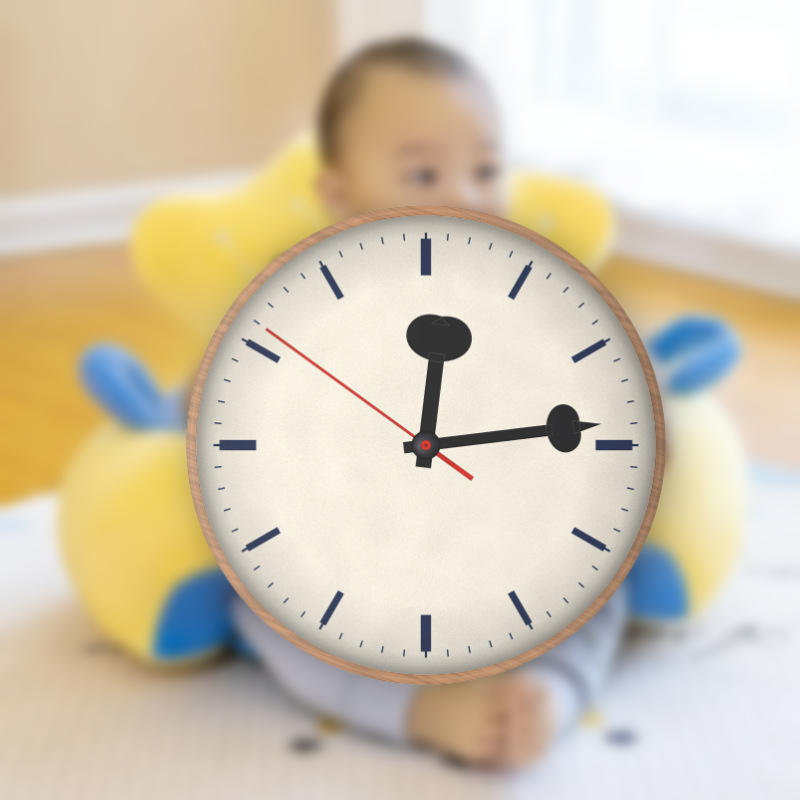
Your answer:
12:13:51
